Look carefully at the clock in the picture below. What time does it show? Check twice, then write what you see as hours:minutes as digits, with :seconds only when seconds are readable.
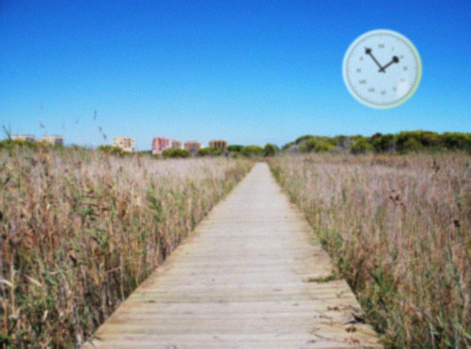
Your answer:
1:54
